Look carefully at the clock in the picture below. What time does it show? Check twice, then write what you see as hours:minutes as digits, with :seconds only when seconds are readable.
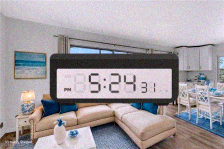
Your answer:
5:24:31
